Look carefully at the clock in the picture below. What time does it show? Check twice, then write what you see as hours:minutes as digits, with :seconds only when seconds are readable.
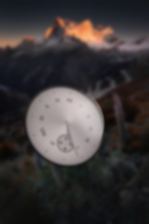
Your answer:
5:26
